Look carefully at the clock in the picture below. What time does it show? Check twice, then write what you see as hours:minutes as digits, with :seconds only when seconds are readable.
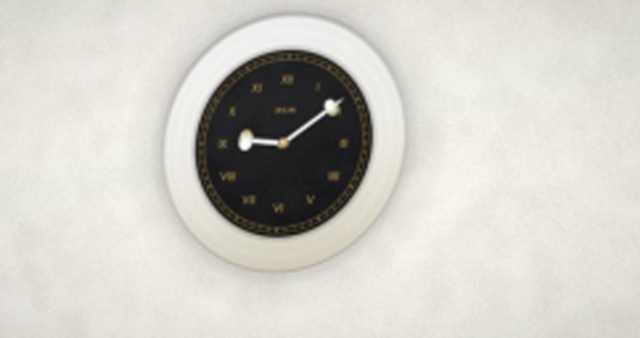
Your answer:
9:09
